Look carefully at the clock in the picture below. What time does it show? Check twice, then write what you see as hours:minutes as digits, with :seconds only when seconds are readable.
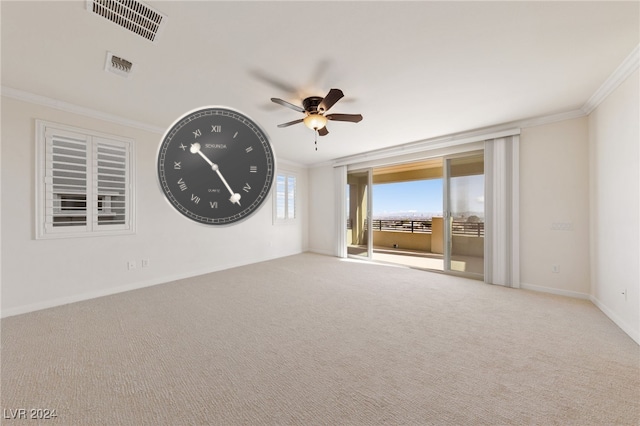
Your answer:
10:24
